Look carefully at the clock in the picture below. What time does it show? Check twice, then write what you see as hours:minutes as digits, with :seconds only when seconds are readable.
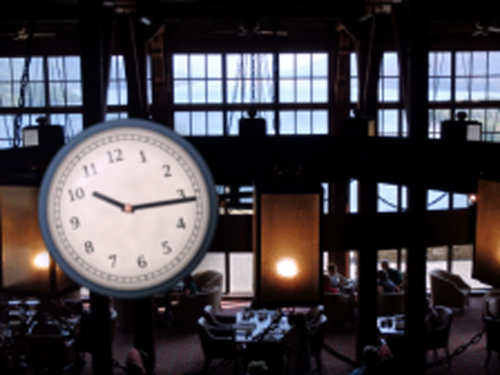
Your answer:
10:16
